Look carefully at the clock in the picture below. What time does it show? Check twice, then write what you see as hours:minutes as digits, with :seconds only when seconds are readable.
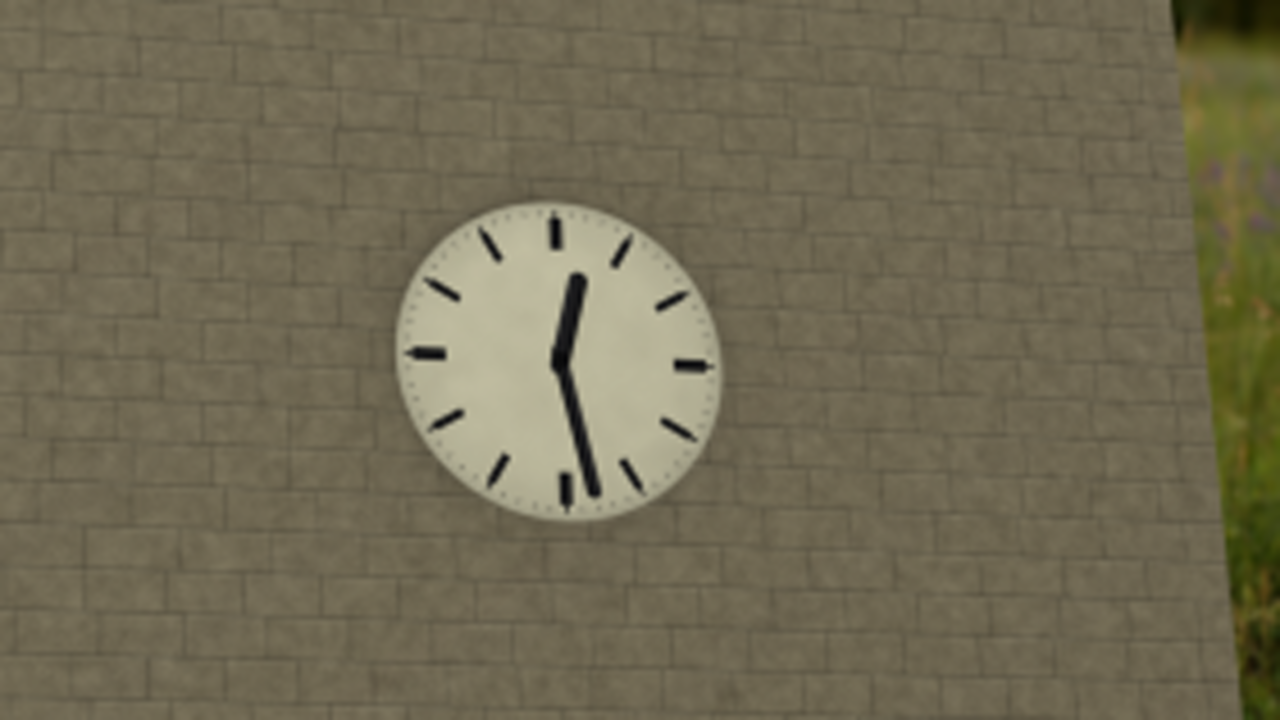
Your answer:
12:28
